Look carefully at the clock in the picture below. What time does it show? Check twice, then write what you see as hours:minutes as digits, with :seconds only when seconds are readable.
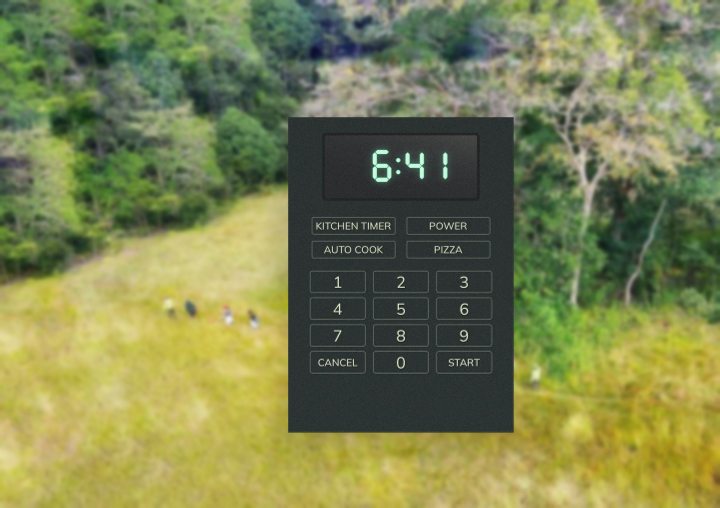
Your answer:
6:41
